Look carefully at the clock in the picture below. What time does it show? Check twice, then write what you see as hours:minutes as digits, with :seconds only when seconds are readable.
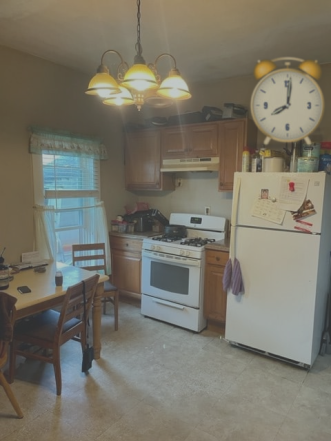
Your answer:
8:01
